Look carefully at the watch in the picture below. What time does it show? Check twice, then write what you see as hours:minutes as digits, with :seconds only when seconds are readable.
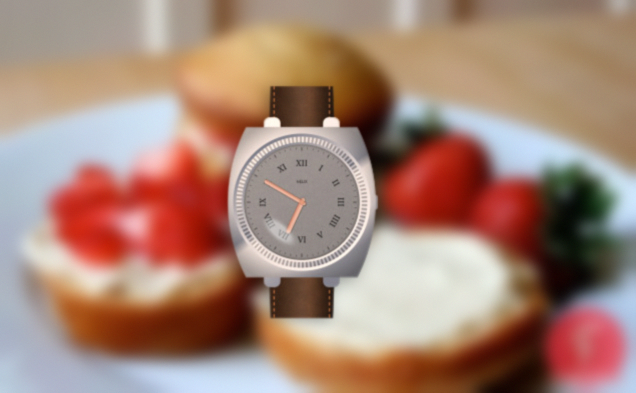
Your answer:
6:50
